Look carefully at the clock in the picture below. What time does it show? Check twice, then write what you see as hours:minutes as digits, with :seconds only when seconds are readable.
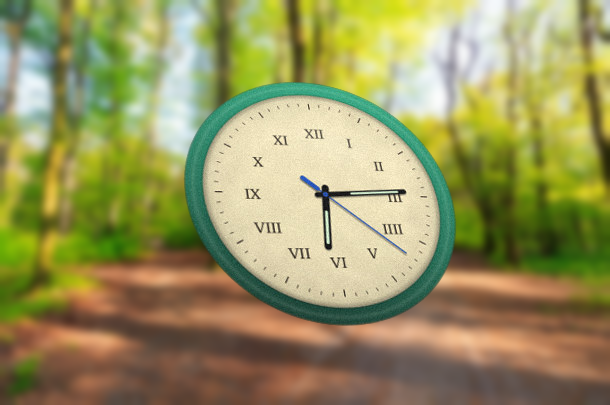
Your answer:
6:14:22
